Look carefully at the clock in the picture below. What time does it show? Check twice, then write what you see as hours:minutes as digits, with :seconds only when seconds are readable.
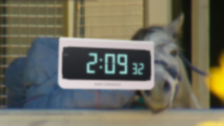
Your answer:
2:09:32
